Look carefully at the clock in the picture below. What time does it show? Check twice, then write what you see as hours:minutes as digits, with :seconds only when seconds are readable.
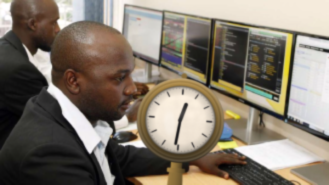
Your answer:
12:31
